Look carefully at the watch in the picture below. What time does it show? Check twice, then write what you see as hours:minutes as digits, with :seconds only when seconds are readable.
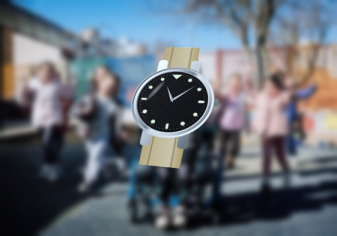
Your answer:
11:08
